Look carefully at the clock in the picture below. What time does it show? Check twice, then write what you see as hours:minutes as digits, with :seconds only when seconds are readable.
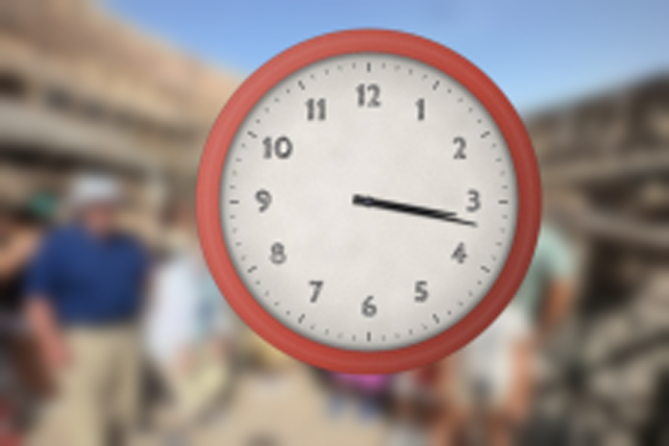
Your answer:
3:17
